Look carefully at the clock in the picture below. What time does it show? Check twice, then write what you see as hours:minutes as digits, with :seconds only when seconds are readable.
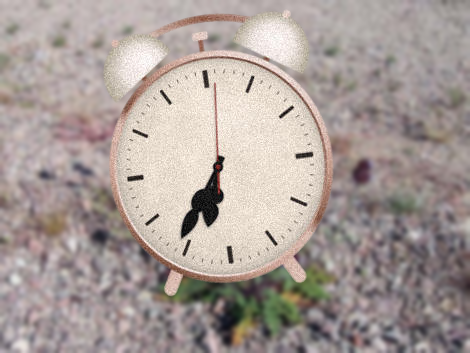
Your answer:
6:36:01
